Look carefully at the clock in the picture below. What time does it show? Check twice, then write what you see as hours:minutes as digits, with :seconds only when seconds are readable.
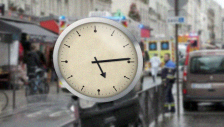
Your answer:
5:14
